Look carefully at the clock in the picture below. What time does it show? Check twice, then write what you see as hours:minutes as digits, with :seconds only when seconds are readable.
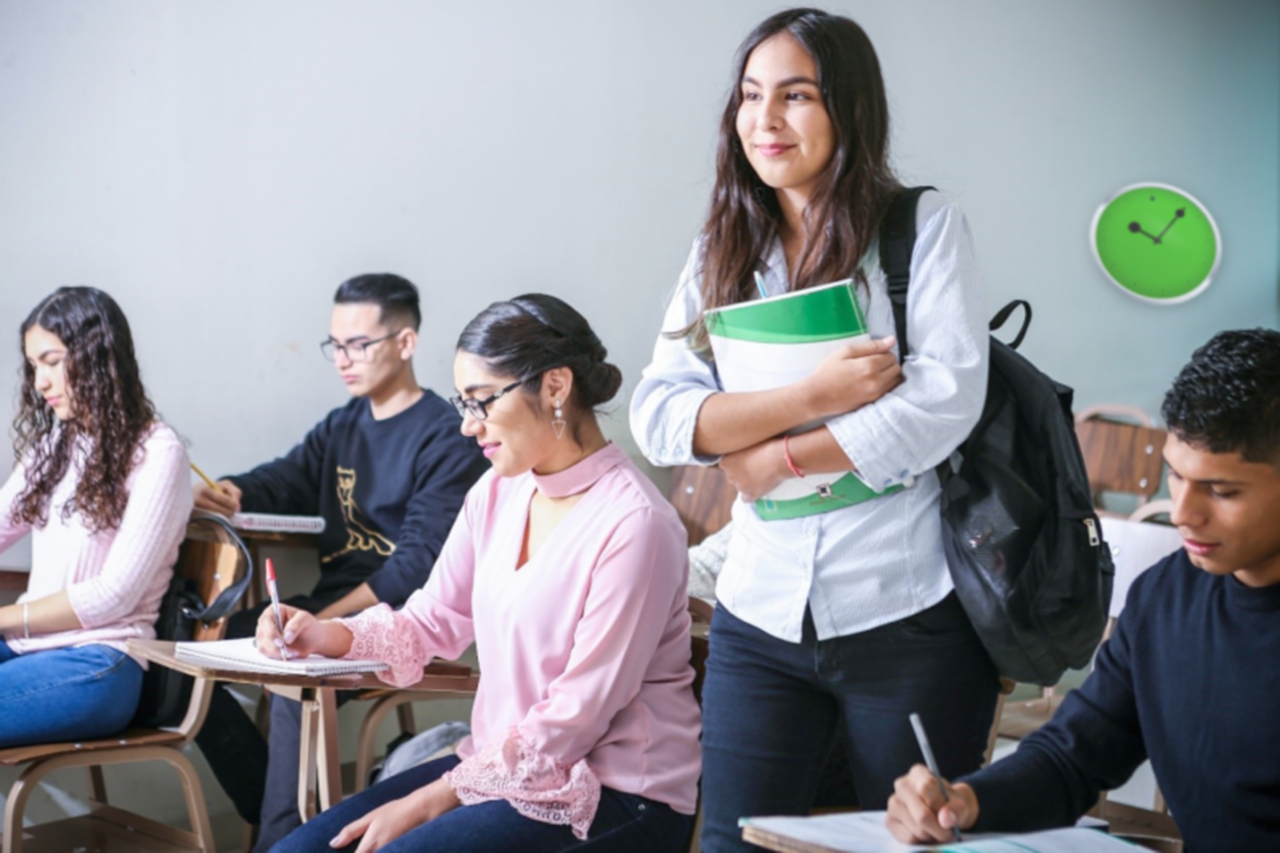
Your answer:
10:07
